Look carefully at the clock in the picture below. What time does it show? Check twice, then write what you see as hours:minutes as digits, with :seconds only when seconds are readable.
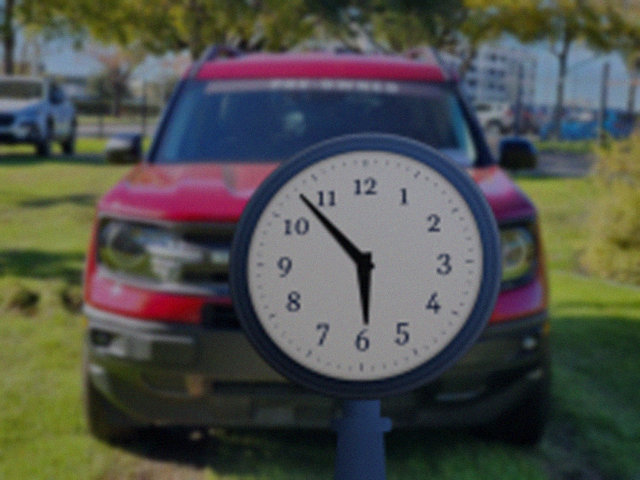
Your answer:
5:53
